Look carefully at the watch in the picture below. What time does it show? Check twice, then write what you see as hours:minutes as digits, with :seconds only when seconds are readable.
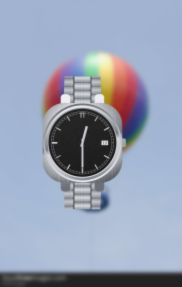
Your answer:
12:30
